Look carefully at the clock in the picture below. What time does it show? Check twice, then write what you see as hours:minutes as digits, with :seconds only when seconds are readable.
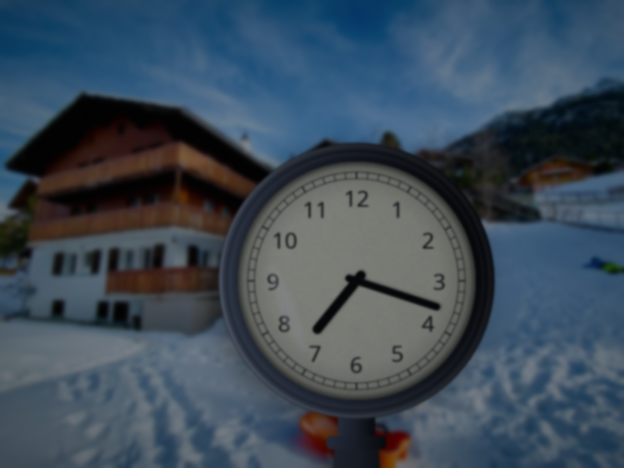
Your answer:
7:18
